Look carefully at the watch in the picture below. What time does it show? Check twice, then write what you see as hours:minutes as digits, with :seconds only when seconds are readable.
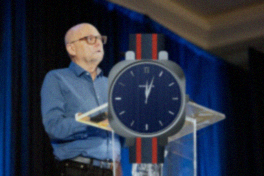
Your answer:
12:03
